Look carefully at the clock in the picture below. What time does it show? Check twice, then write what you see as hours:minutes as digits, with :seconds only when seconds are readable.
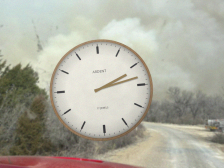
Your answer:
2:13
